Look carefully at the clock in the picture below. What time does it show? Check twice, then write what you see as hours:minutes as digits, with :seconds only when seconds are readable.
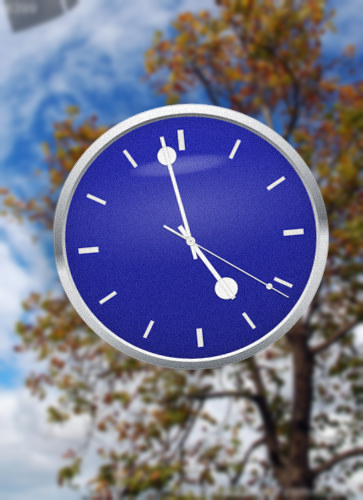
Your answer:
4:58:21
